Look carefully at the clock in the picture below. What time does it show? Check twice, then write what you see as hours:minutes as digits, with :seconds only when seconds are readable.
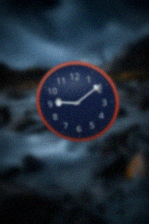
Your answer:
9:09
